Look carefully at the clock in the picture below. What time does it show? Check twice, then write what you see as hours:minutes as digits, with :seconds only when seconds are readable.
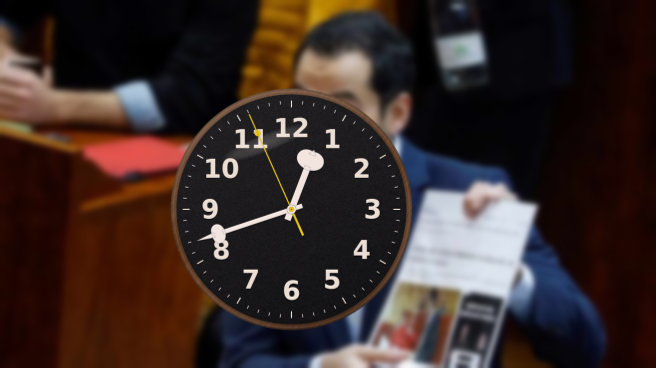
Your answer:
12:41:56
